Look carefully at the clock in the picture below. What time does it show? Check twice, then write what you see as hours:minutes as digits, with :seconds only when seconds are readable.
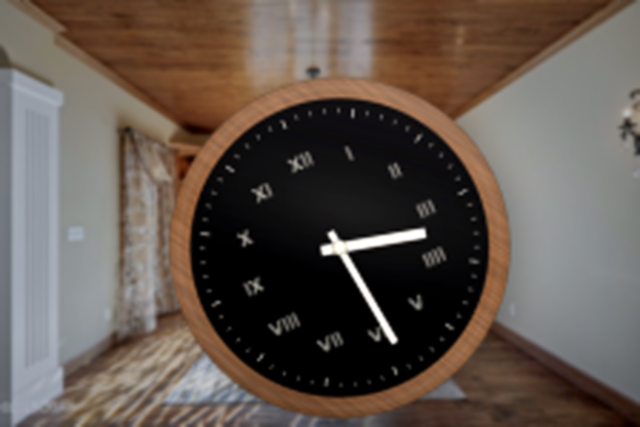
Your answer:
3:29
